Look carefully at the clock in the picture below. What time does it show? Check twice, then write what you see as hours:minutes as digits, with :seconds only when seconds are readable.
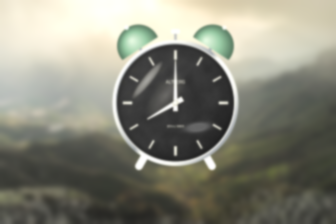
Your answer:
8:00
